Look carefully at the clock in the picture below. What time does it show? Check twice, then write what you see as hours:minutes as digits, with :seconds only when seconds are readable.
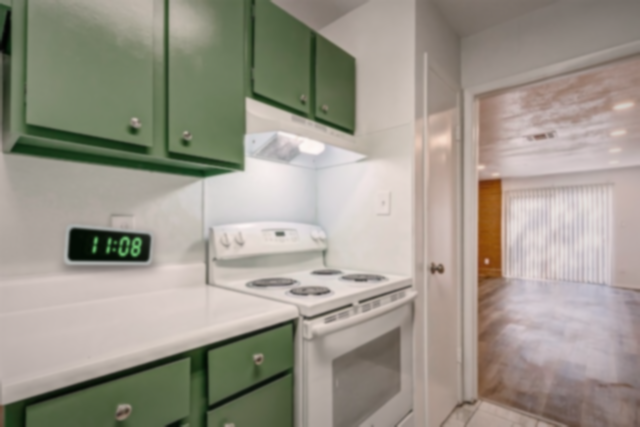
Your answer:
11:08
